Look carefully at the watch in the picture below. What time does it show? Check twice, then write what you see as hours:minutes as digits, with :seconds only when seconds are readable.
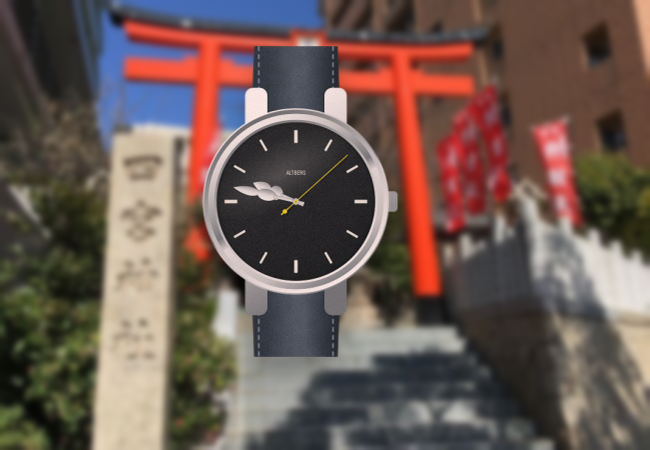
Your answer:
9:47:08
